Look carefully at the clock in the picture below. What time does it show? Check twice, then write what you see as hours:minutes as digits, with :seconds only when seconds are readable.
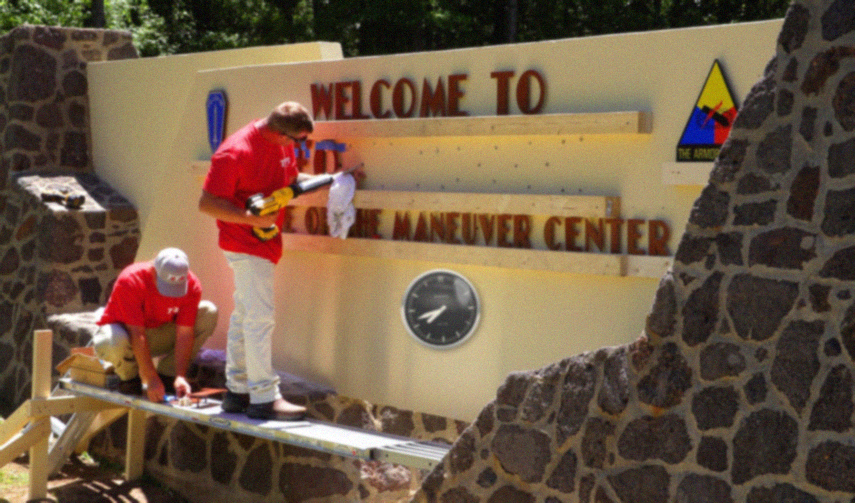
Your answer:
7:42
